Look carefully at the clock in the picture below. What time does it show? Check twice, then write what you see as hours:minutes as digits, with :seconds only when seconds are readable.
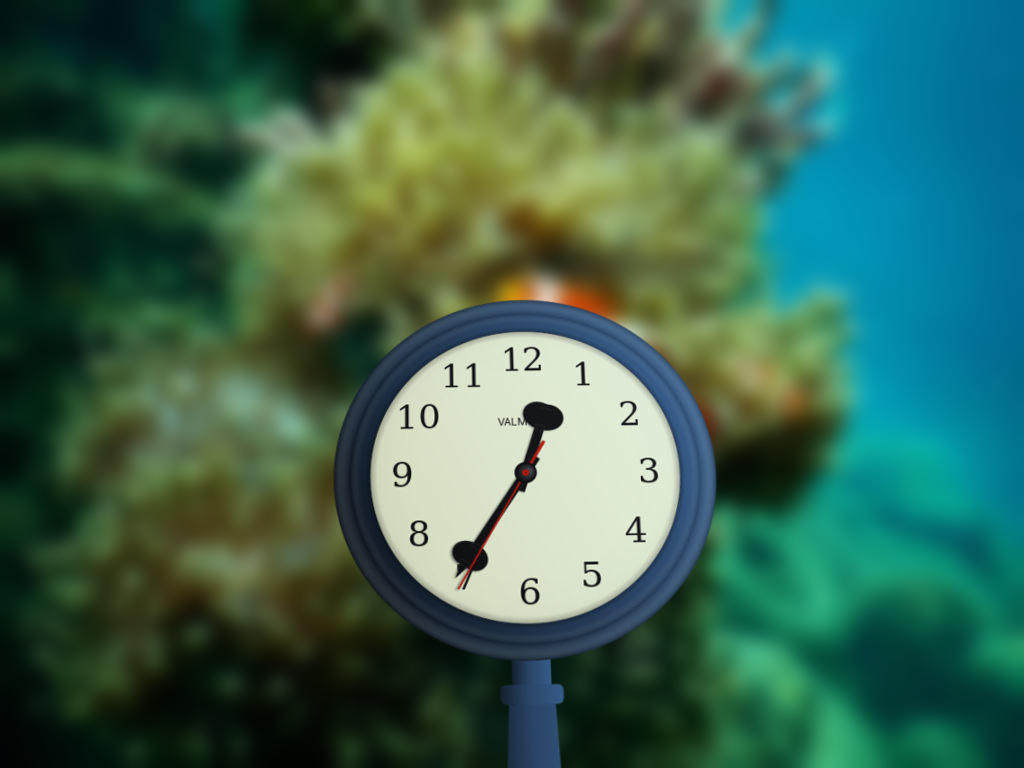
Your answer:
12:35:35
